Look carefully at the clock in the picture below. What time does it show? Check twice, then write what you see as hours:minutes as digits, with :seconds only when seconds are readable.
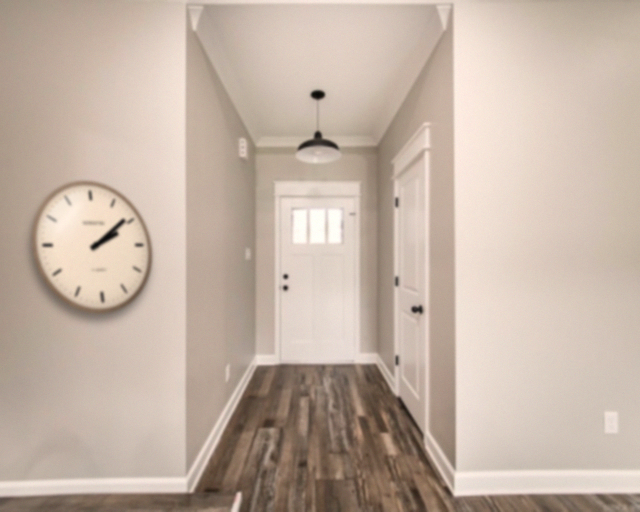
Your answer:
2:09
